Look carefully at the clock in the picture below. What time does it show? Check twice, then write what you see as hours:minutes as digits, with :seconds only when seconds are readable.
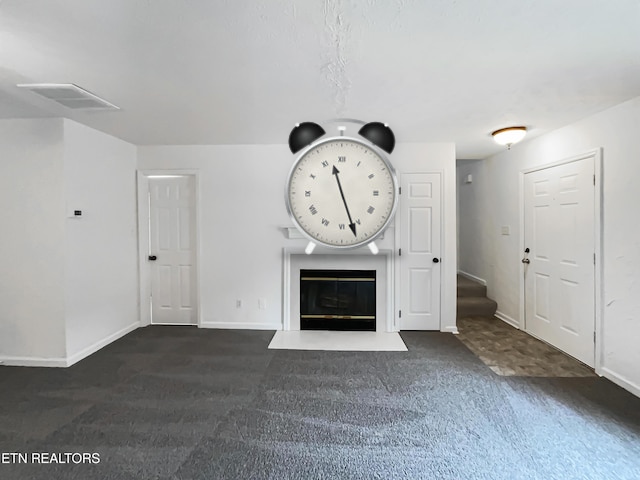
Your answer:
11:27
